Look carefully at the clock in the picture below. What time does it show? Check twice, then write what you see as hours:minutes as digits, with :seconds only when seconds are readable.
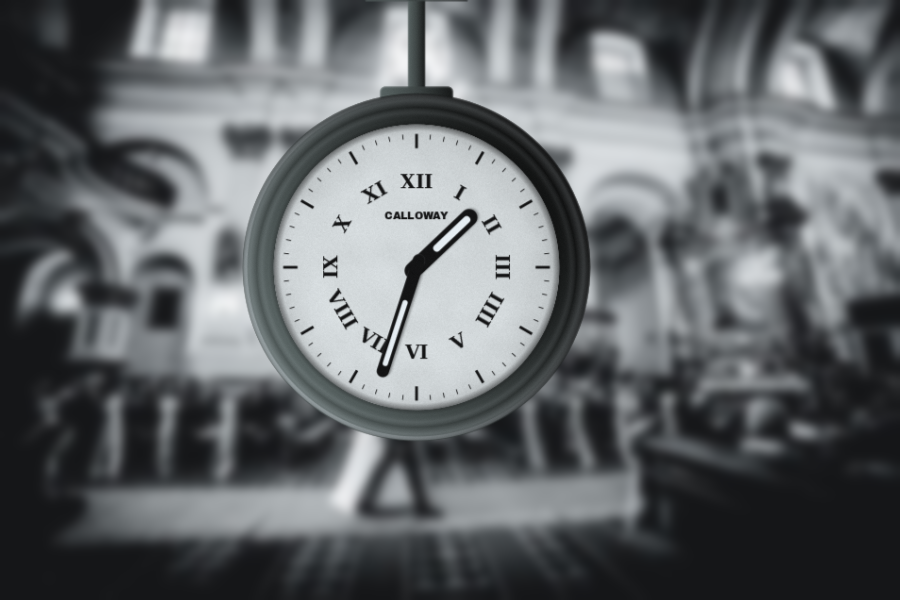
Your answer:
1:33
